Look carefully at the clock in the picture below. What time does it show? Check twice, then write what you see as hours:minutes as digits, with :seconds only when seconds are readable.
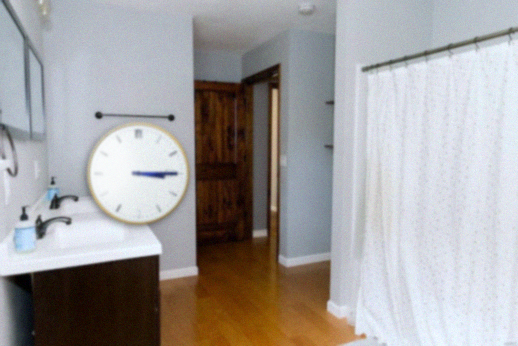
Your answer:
3:15
